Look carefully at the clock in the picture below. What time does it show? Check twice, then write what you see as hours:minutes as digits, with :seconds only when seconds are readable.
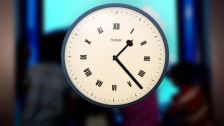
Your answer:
1:23
